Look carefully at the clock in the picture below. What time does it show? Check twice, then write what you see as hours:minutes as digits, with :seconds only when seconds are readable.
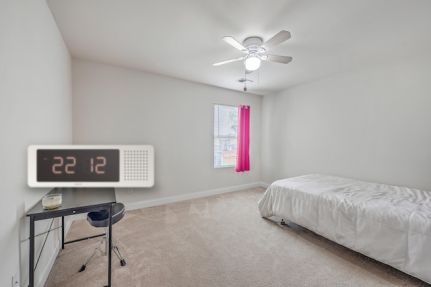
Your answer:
22:12
